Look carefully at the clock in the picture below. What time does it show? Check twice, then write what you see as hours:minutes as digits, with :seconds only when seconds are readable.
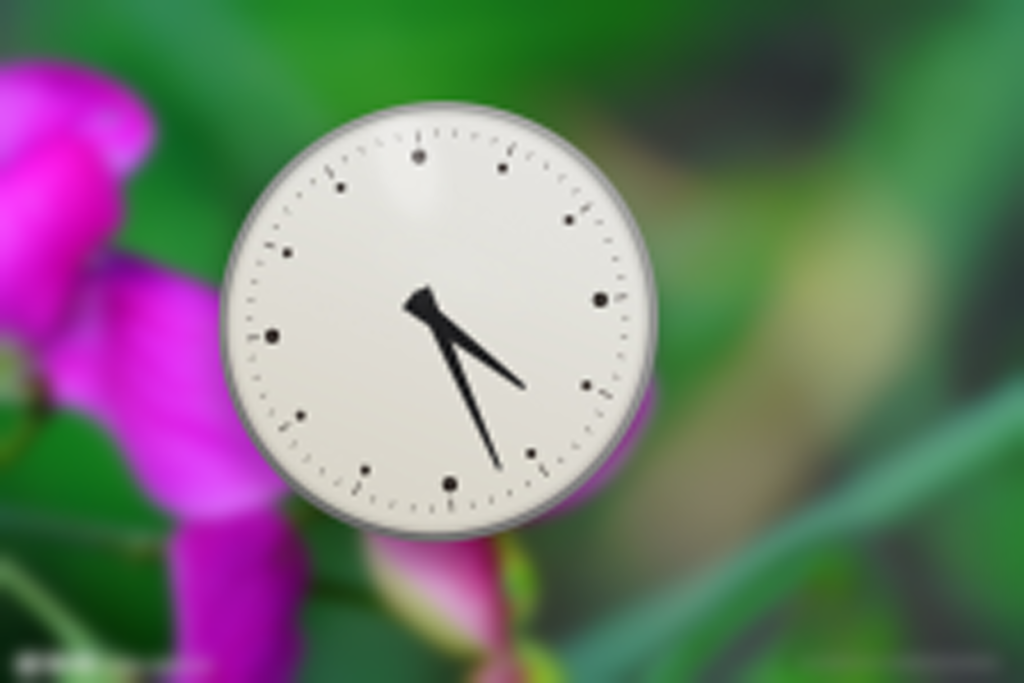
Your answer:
4:27
